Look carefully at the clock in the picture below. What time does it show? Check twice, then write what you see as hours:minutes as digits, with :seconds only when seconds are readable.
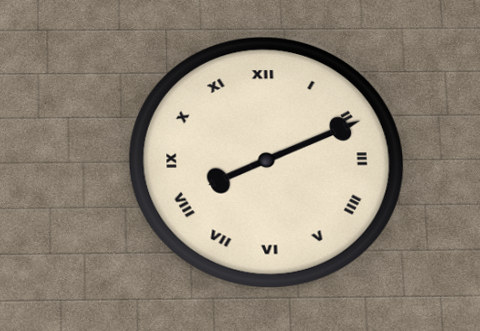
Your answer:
8:11
